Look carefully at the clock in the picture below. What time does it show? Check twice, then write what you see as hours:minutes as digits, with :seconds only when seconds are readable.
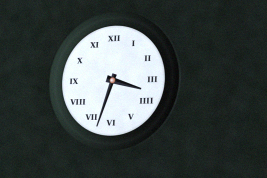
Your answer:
3:33
